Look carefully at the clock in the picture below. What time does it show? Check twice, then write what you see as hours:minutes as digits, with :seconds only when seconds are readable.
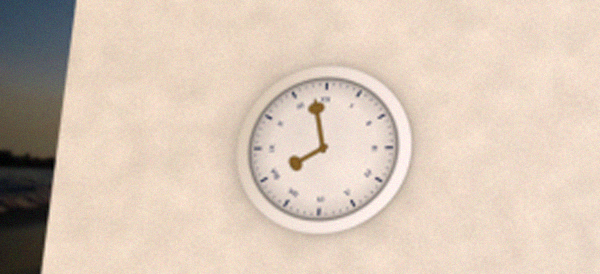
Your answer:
7:58
